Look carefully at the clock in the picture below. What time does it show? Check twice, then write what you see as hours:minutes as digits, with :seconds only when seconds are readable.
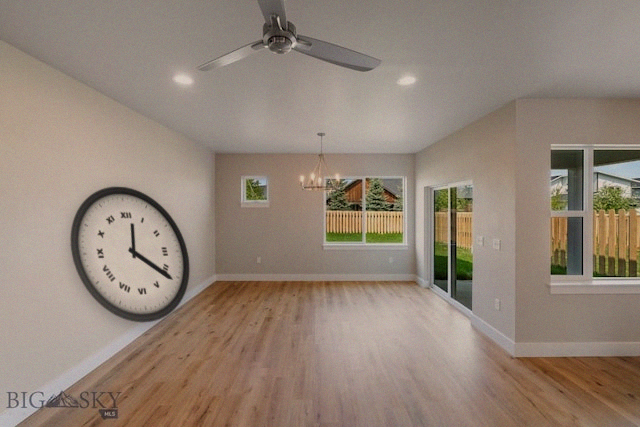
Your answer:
12:21
